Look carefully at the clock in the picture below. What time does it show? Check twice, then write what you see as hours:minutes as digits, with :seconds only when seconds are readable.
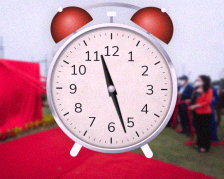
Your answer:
11:27
